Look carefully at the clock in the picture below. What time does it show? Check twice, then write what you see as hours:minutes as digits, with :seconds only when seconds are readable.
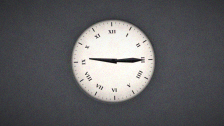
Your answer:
9:15
